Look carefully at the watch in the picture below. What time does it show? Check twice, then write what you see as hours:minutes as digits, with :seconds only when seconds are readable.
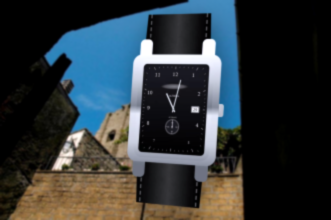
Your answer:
11:02
